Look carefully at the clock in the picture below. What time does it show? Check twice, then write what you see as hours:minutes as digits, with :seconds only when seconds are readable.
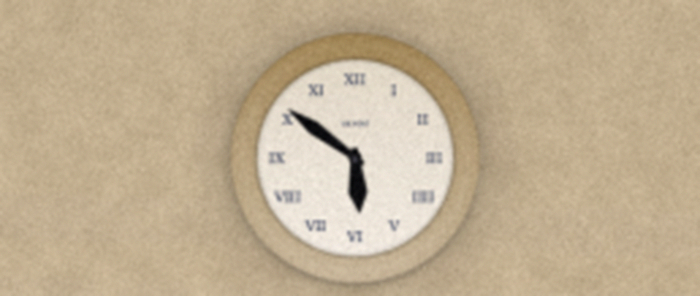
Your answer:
5:51
